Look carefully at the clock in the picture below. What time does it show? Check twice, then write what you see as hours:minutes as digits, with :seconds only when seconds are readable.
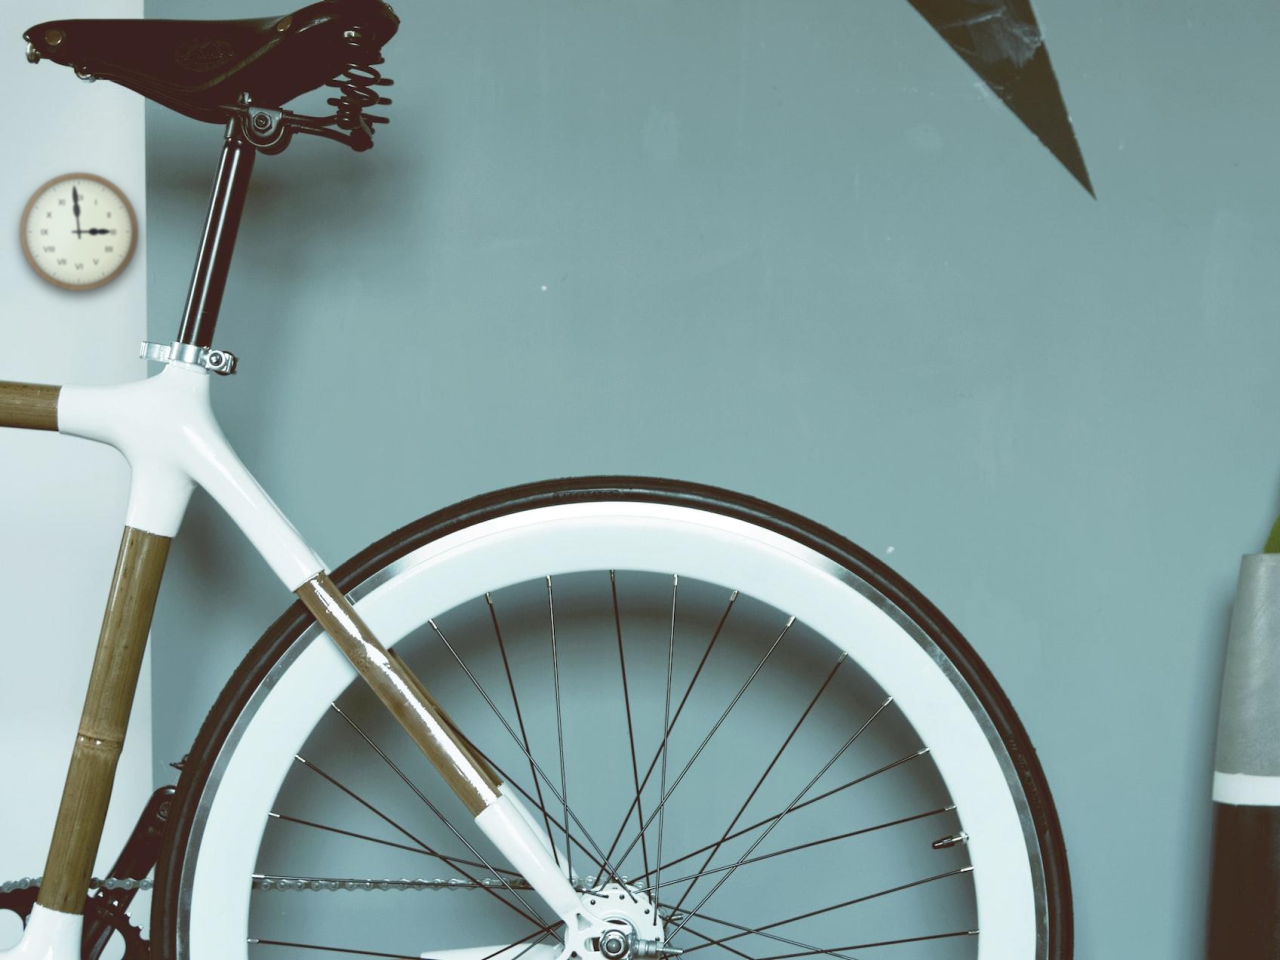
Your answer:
2:59
